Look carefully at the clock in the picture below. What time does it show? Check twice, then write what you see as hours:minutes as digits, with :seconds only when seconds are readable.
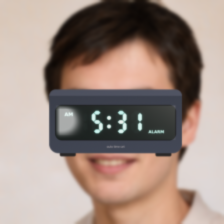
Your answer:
5:31
